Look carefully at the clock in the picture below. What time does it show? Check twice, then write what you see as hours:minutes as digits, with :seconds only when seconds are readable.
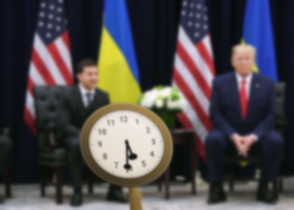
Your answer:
5:31
